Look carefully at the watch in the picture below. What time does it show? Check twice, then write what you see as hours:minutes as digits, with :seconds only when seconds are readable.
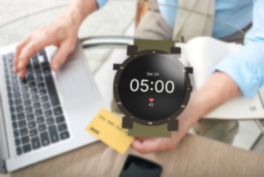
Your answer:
5:00
